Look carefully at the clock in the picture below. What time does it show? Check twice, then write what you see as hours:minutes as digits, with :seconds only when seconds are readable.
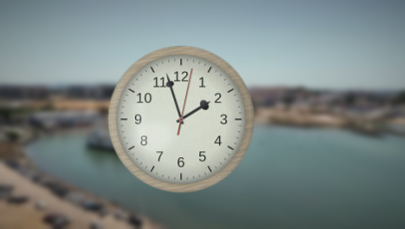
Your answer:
1:57:02
